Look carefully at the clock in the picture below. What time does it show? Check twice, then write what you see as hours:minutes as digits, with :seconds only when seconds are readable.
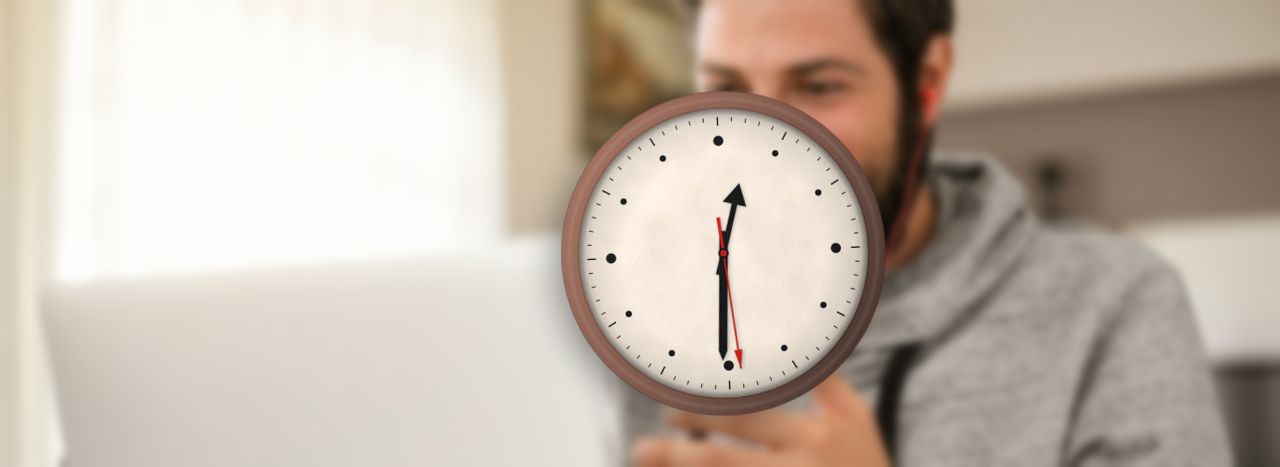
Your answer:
12:30:29
